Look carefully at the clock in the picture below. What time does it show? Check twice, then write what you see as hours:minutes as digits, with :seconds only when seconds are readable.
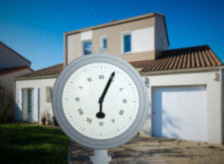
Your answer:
6:04
